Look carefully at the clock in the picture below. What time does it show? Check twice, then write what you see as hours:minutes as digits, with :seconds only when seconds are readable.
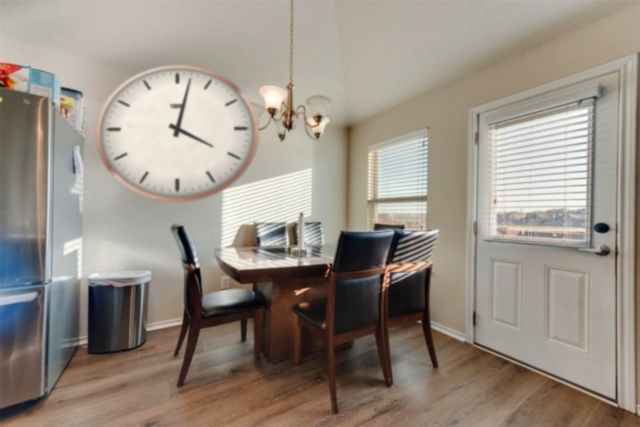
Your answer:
4:02
